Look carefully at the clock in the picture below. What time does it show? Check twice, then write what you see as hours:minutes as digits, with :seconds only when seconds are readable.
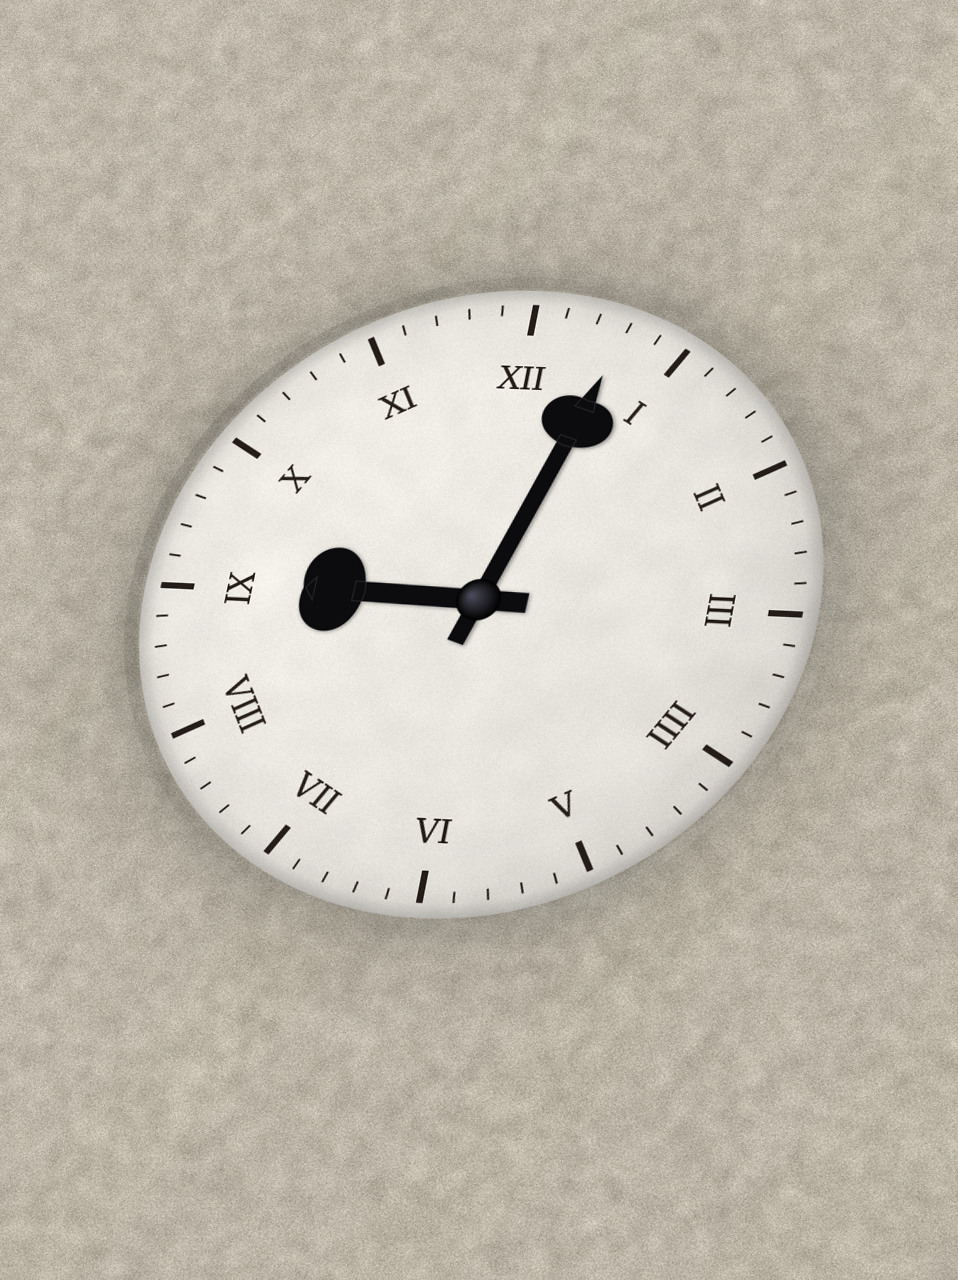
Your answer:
9:03
